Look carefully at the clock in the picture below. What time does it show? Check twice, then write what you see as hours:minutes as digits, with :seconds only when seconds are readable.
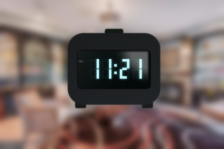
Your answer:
11:21
